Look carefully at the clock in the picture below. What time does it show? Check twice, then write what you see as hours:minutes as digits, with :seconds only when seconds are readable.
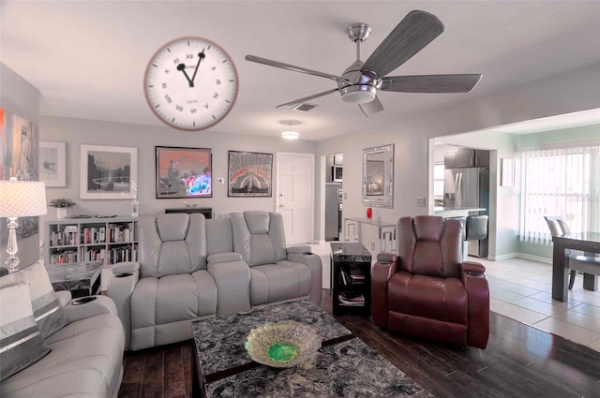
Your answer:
11:04
